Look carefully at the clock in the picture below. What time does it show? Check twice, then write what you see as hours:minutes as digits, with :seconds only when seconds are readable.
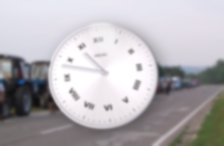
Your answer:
10:48
